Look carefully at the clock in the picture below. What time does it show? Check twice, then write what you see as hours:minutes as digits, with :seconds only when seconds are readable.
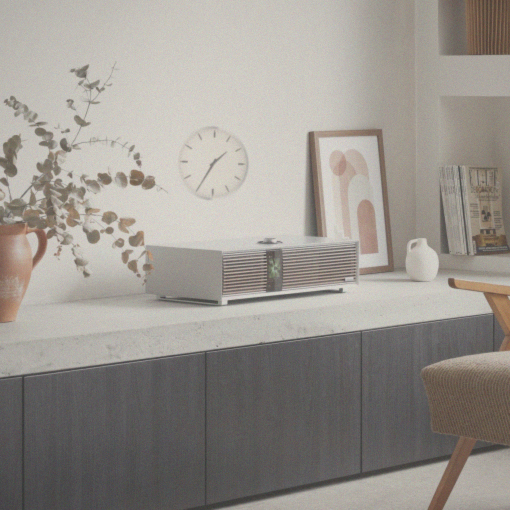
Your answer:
1:35
